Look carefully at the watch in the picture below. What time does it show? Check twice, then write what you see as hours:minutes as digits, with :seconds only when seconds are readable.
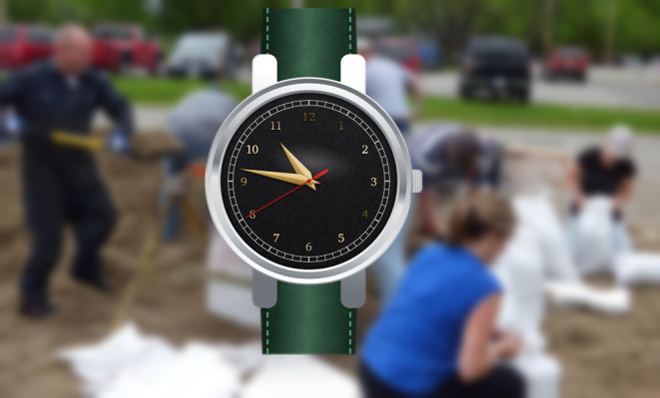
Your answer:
10:46:40
